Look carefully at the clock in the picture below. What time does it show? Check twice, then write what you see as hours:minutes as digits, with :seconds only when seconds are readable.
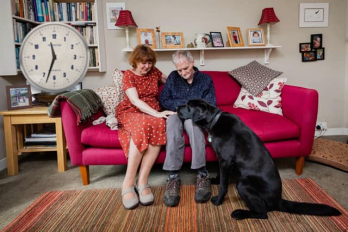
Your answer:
11:33
